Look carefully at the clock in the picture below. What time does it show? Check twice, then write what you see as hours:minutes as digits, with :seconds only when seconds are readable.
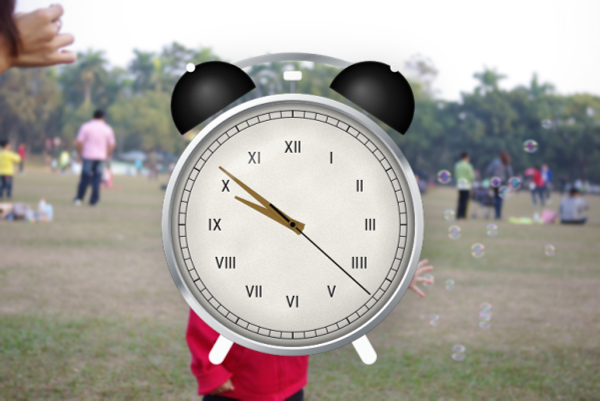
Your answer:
9:51:22
